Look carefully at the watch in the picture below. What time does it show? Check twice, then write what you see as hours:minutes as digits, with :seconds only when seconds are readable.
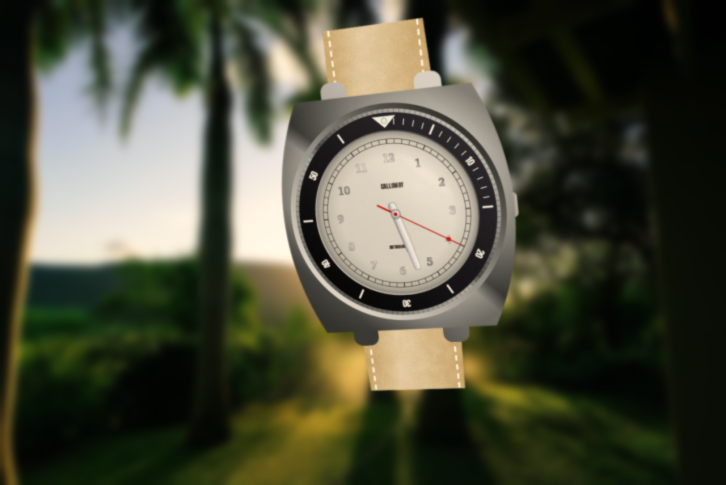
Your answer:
5:27:20
